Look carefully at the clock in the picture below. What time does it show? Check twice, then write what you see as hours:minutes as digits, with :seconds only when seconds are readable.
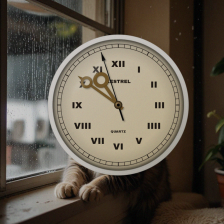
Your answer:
10:50:57
